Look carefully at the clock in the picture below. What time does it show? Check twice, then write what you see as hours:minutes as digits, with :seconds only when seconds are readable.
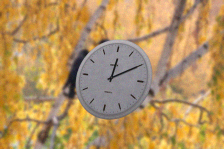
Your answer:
12:10
